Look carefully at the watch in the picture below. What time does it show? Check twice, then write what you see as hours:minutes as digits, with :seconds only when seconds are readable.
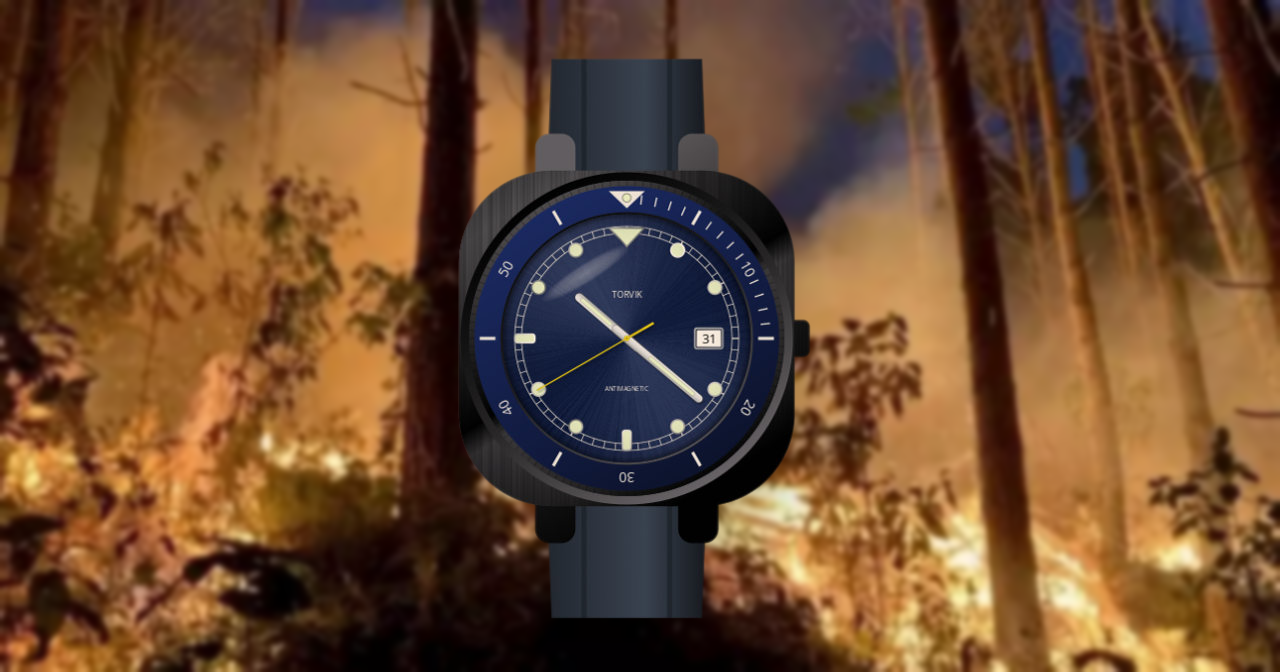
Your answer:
10:21:40
